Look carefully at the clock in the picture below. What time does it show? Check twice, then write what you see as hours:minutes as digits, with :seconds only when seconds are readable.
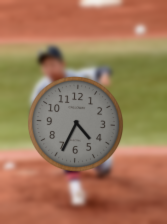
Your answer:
4:34
